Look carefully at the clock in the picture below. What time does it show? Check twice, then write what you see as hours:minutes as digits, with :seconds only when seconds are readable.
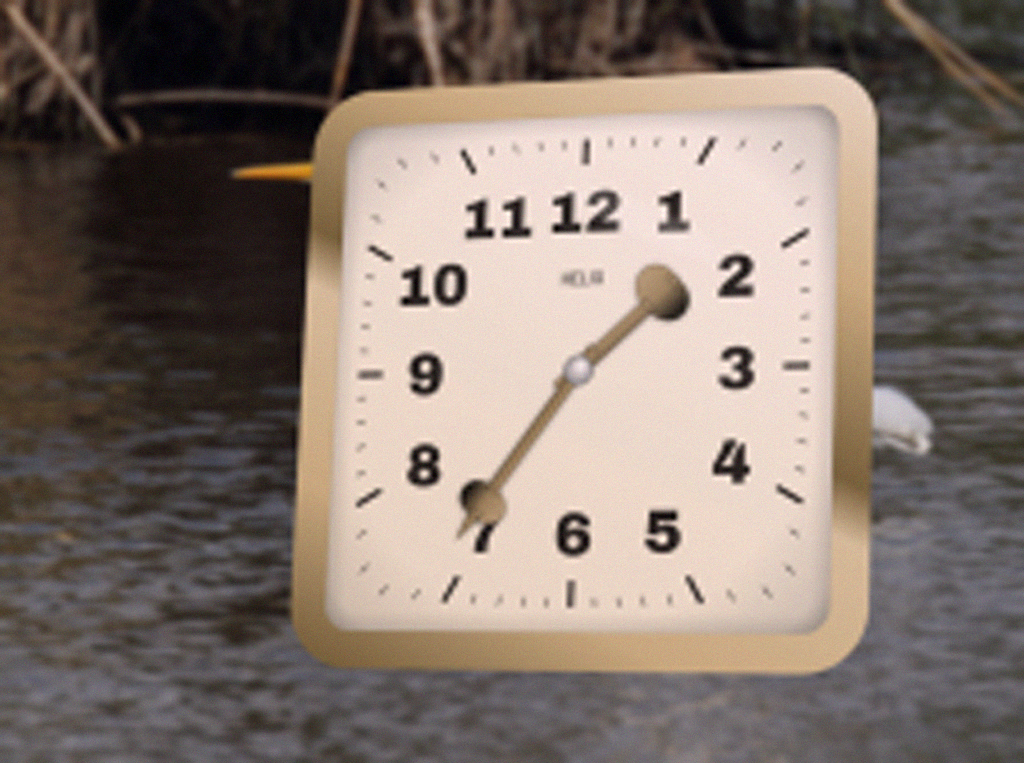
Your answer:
1:36
